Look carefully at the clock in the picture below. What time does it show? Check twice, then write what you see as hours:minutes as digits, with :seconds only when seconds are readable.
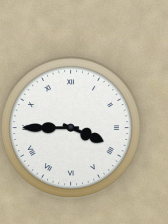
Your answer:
3:45
